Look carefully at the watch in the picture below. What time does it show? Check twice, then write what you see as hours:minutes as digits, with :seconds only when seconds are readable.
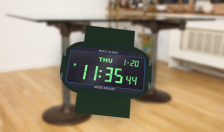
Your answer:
11:35:44
